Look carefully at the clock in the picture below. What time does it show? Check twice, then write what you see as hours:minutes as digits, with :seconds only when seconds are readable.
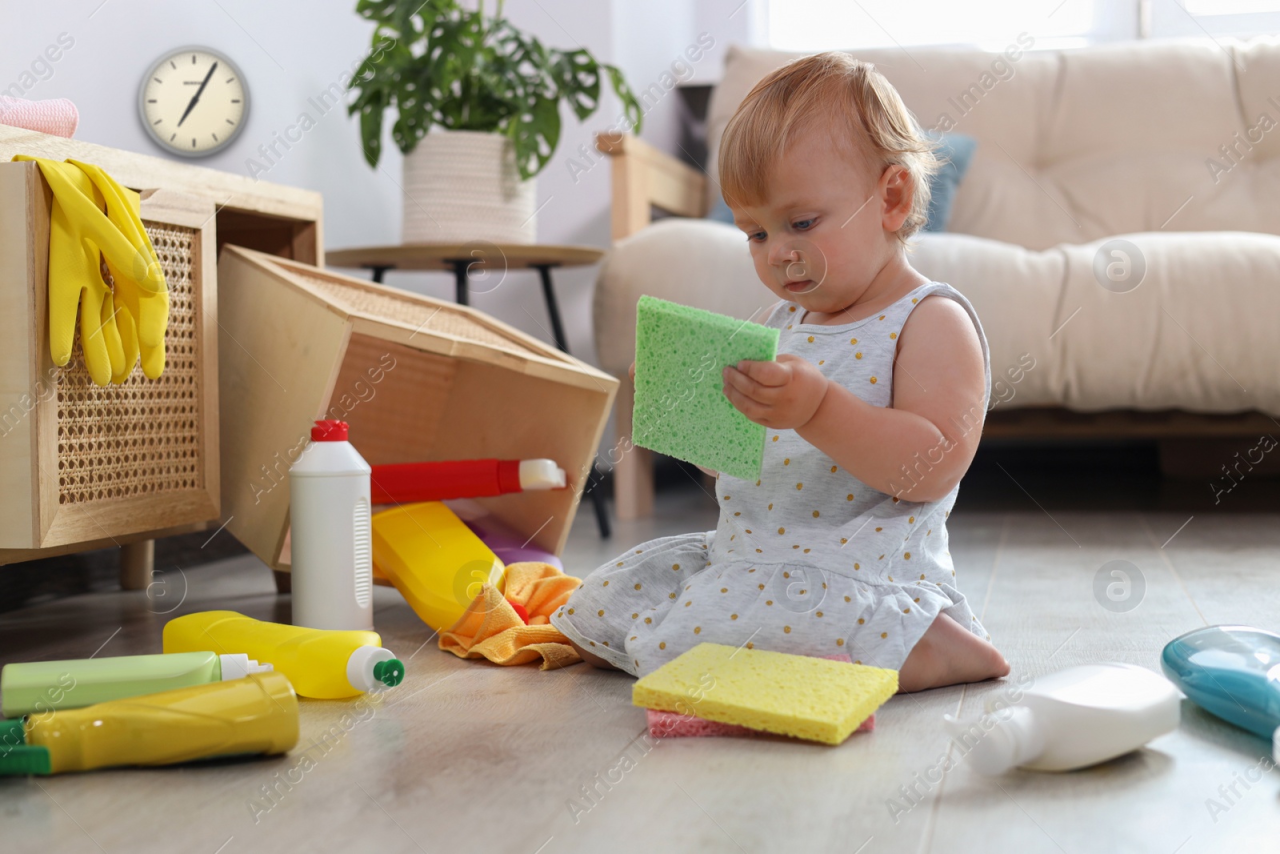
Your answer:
7:05
